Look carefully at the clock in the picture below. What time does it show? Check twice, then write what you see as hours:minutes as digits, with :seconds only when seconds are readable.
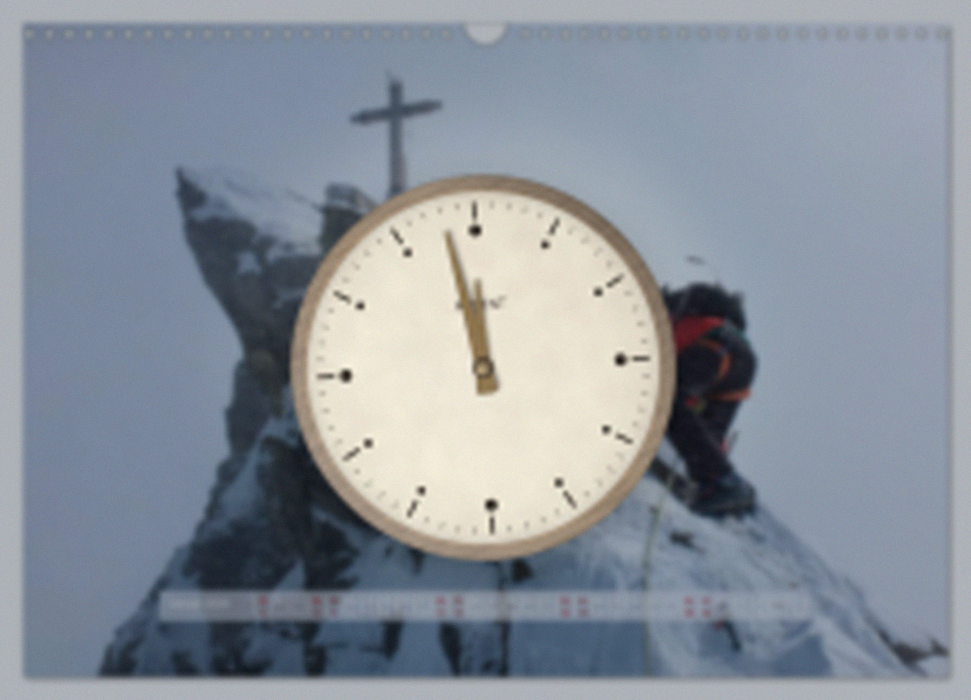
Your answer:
11:58
